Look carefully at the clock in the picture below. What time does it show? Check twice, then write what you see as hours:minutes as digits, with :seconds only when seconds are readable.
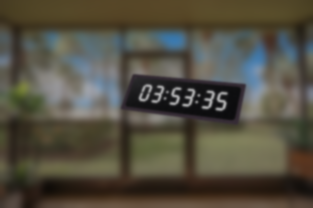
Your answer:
3:53:35
